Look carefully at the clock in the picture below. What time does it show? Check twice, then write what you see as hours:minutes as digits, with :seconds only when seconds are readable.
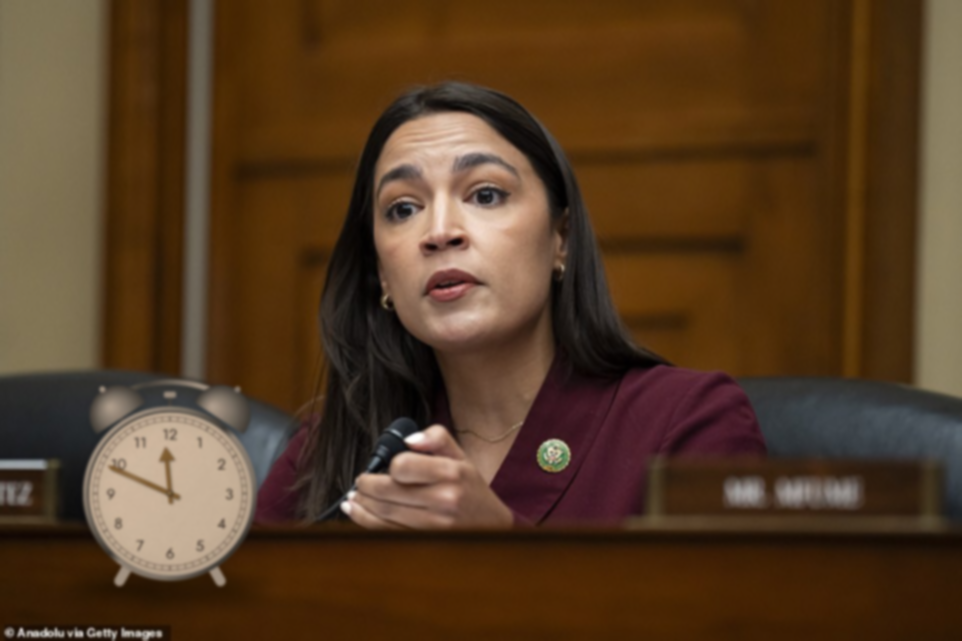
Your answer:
11:49
